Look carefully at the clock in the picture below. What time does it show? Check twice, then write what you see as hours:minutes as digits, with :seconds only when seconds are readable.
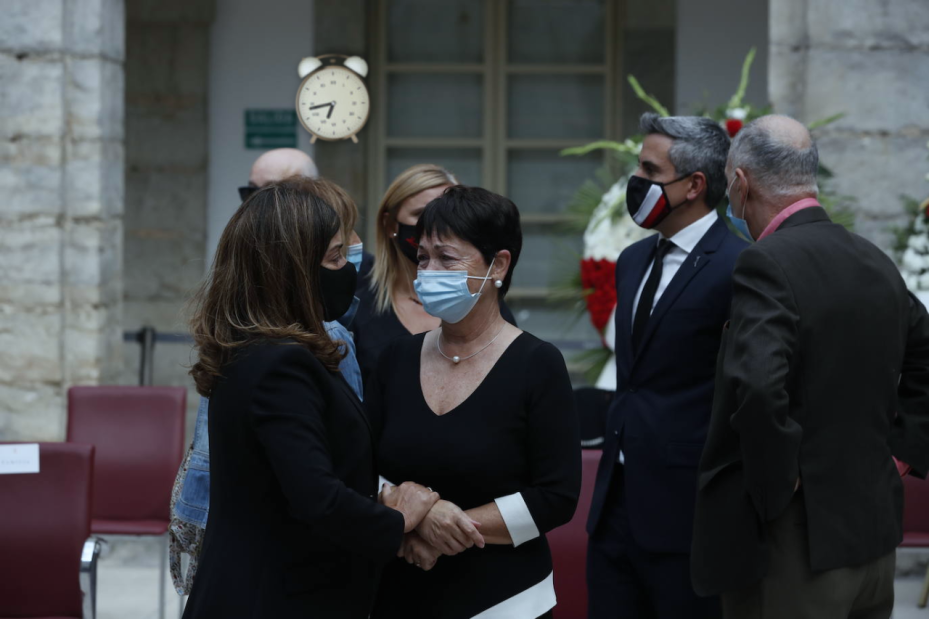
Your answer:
6:43
